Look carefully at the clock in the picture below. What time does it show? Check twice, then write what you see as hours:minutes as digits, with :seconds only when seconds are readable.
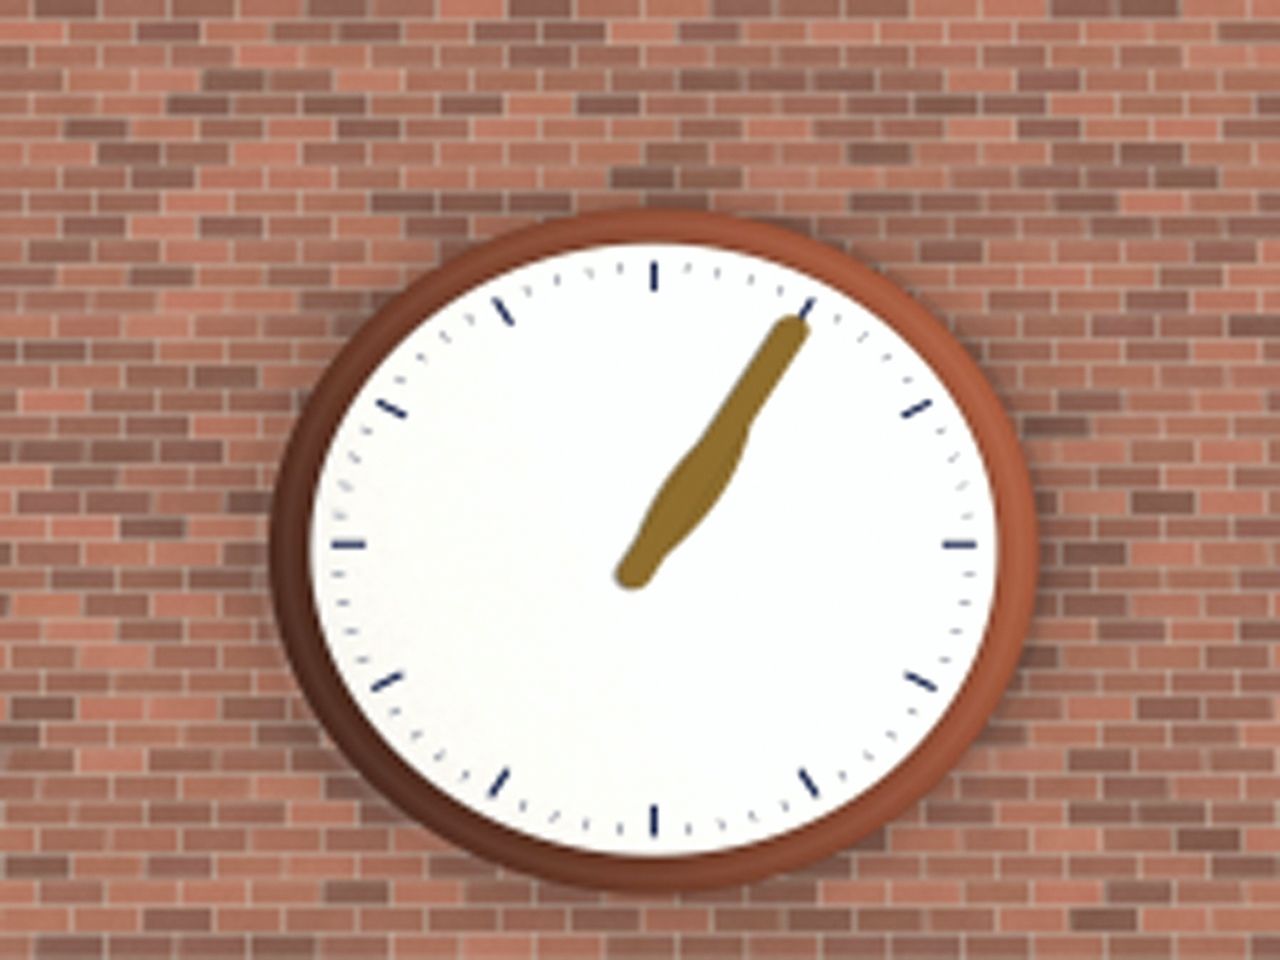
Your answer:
1:05
